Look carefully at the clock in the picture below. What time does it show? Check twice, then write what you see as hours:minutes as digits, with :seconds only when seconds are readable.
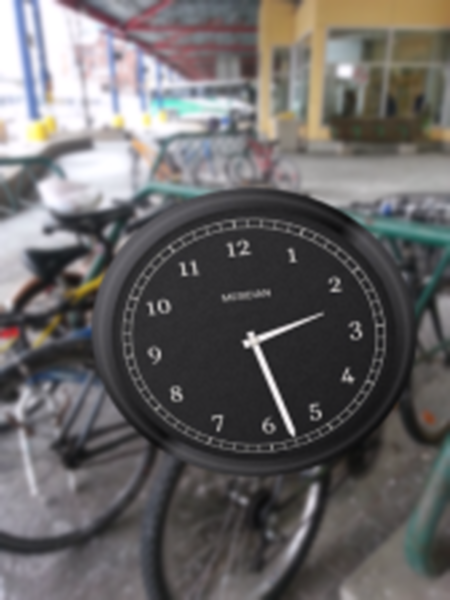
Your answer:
2:28
